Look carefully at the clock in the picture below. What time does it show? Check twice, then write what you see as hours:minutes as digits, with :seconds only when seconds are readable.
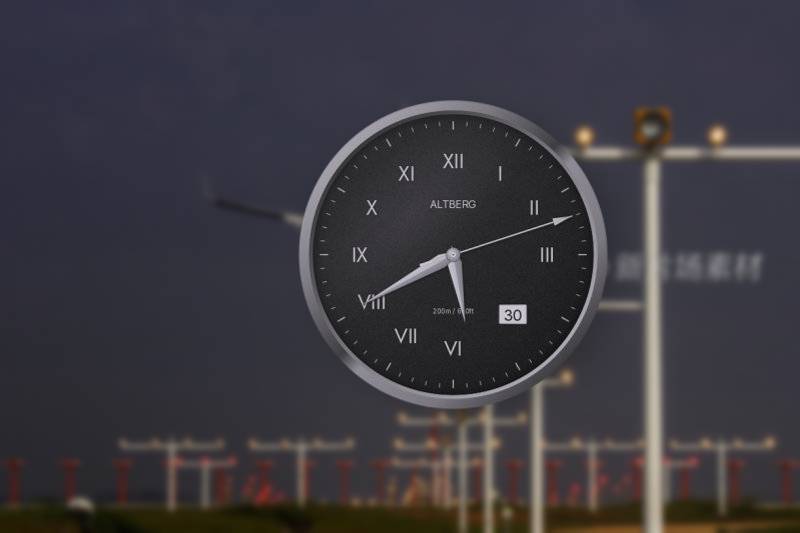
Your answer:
5:40:12
